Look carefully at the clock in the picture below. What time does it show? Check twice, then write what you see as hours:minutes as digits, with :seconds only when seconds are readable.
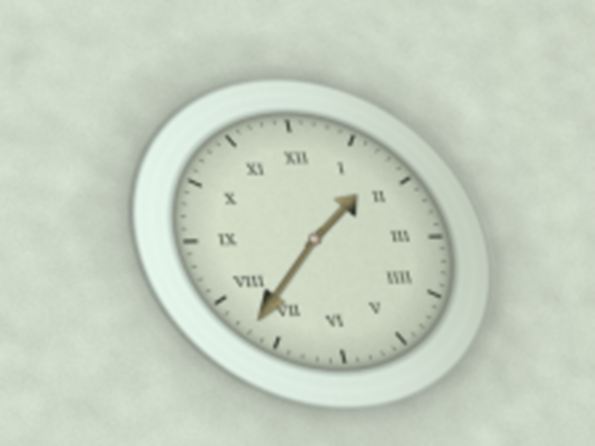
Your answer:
1:37
